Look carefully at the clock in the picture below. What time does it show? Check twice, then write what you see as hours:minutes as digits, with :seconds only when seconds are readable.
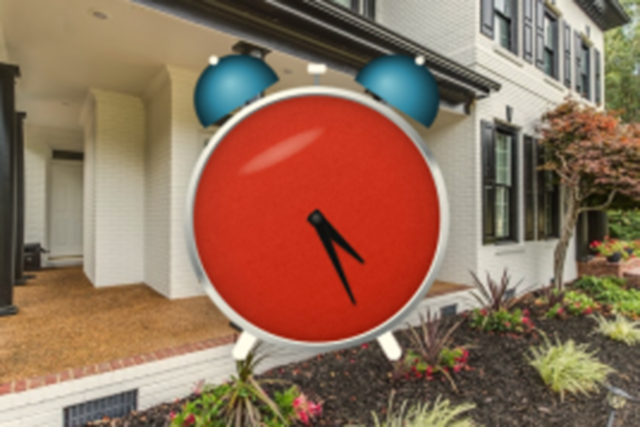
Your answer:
4:26
